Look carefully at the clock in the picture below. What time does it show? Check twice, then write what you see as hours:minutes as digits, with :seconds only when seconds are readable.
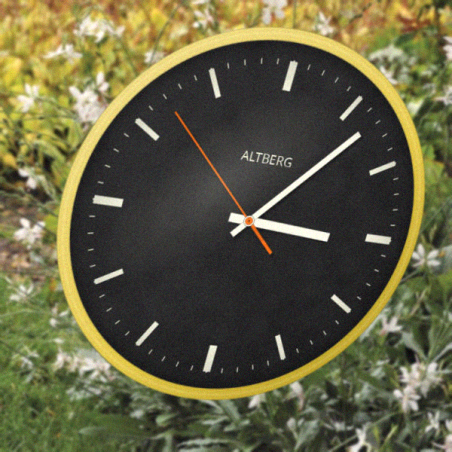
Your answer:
3:06:52
